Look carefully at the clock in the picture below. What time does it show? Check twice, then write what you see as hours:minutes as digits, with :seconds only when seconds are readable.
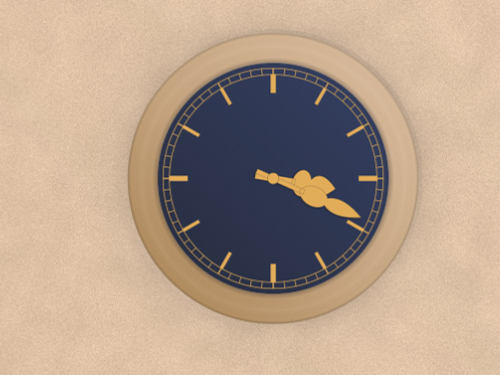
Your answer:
3:19
